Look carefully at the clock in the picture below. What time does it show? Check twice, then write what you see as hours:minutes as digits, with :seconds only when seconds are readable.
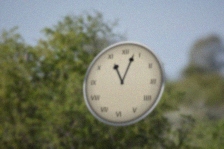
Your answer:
11:03
